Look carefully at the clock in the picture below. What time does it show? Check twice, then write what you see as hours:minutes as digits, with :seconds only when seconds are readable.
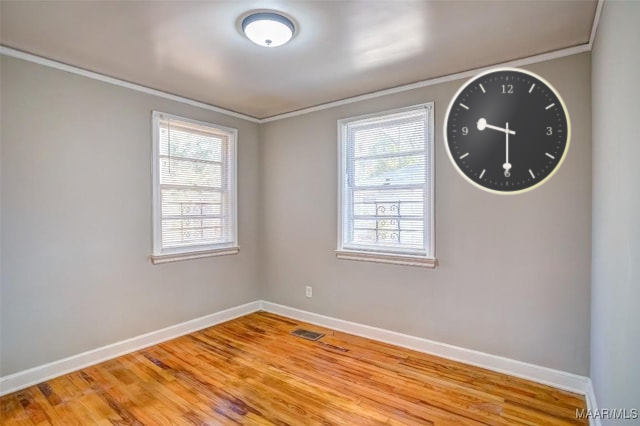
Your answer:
9:30
